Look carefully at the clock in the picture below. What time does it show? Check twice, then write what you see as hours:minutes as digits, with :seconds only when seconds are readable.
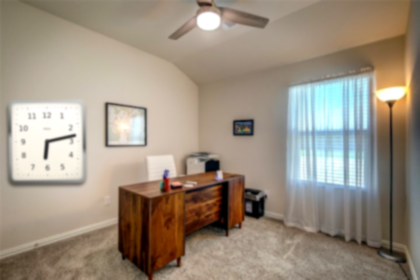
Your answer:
6:13
